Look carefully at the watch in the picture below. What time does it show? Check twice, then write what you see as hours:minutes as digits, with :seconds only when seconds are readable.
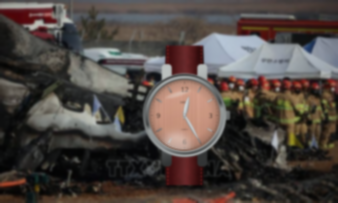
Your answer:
12:25
